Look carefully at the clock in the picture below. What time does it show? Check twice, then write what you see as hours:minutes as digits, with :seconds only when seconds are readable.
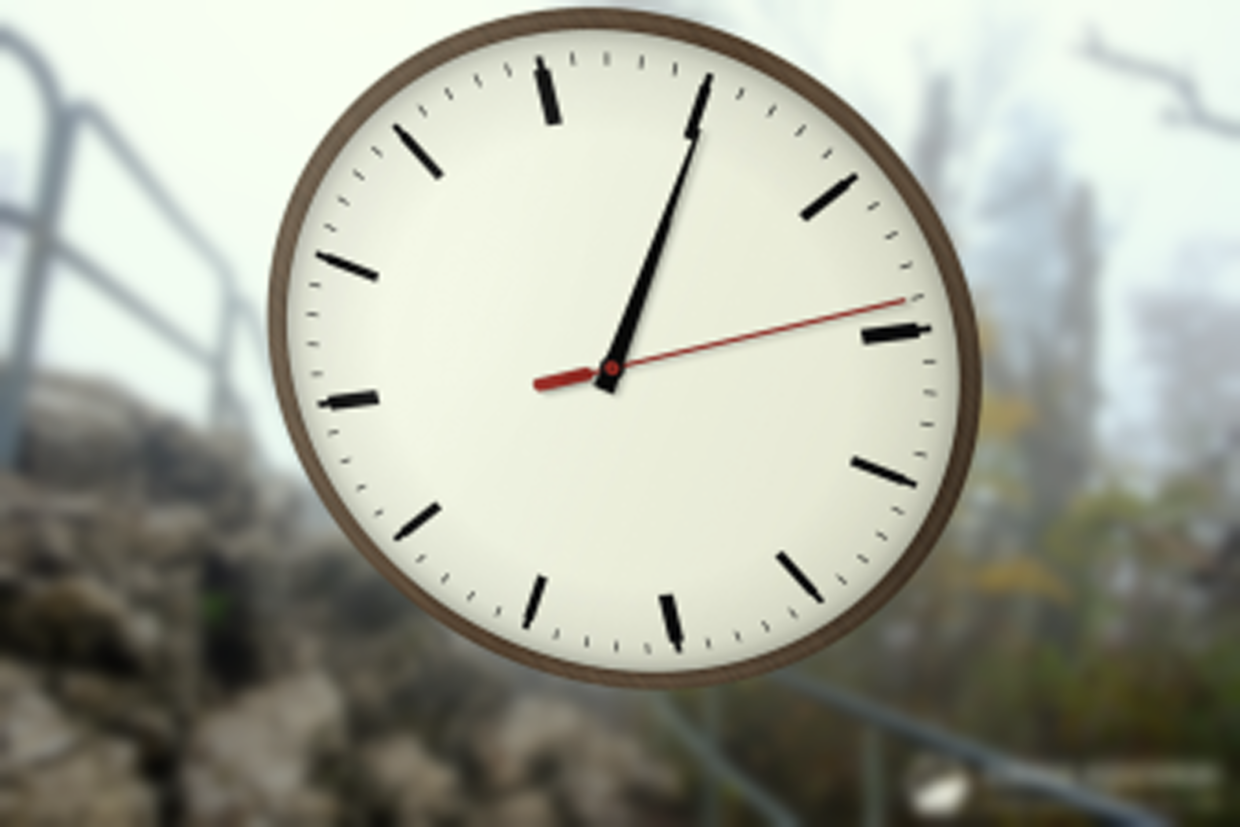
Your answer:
1:05:14
